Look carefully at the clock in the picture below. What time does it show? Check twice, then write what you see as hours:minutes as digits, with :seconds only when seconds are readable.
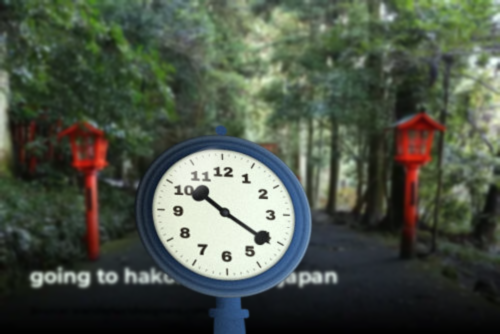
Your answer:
10:21
